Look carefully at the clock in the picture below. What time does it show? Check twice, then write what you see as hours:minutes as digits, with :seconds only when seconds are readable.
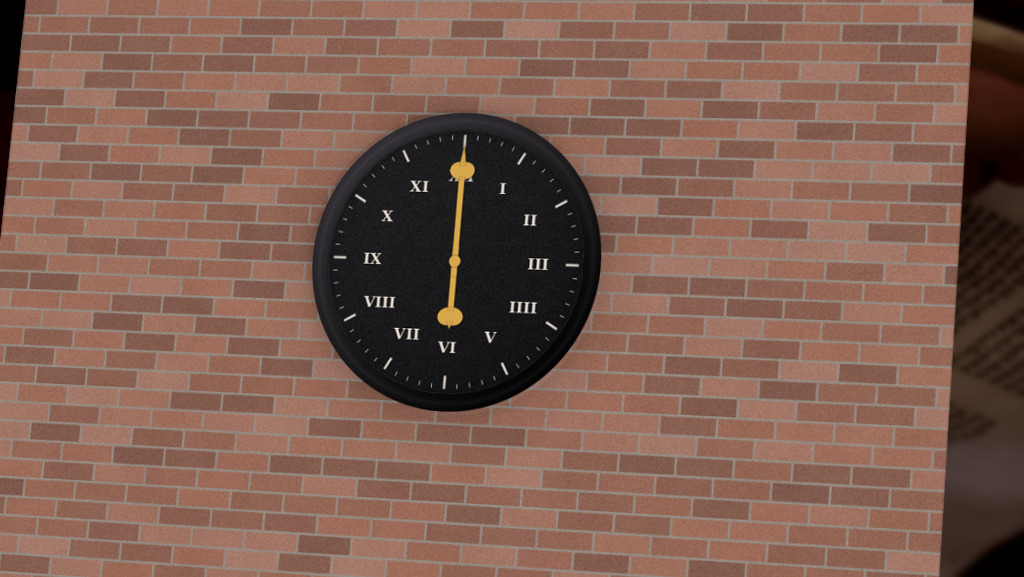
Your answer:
6:00
